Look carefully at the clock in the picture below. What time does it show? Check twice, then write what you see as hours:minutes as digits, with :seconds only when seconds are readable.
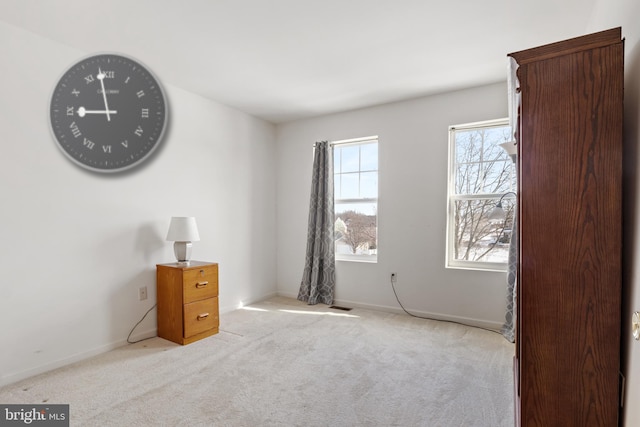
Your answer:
8:58
